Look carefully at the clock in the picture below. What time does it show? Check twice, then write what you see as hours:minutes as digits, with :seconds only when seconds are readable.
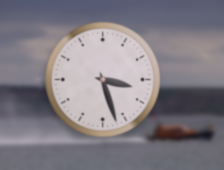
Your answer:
3:27
